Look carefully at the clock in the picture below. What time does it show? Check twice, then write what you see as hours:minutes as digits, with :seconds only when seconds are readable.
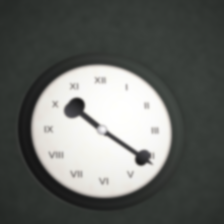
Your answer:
10:21
